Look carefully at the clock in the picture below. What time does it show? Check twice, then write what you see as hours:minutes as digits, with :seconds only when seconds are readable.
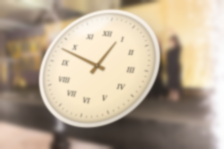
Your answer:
12:48
